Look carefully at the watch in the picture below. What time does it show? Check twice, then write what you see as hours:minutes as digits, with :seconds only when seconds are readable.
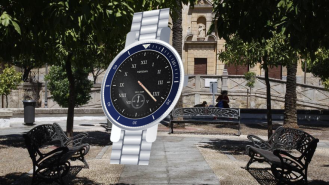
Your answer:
4:22
